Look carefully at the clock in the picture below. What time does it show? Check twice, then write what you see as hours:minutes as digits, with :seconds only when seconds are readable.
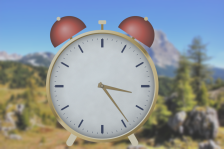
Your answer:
3:24
